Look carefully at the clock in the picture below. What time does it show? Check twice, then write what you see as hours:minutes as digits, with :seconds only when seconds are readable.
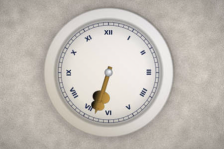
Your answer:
6:33
